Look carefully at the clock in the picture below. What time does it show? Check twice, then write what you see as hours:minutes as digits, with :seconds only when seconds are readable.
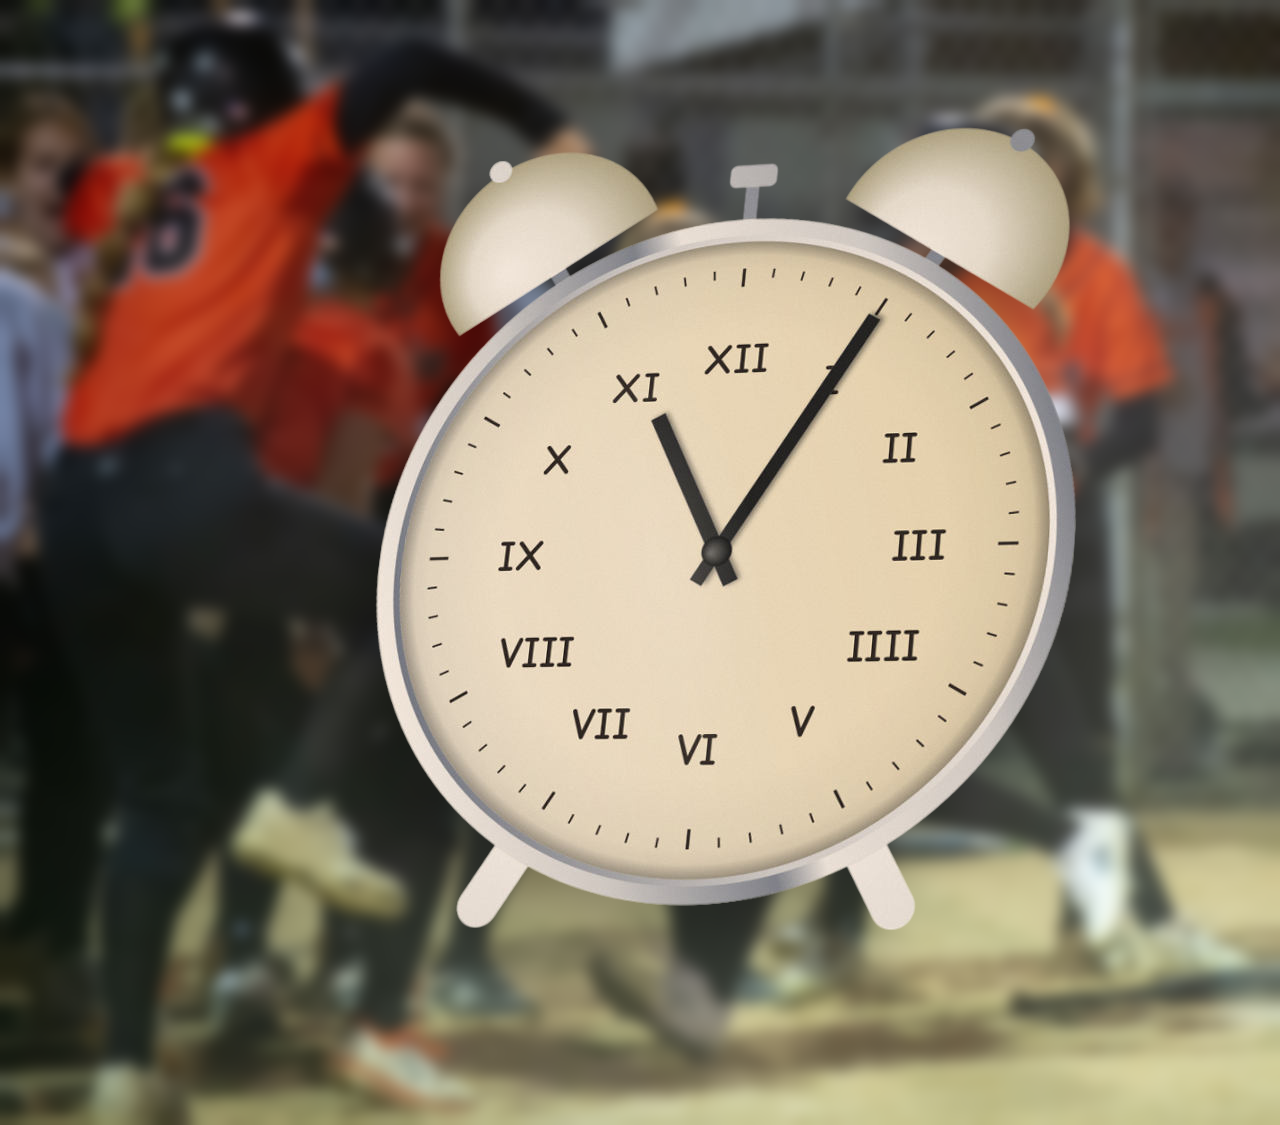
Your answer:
11:05
